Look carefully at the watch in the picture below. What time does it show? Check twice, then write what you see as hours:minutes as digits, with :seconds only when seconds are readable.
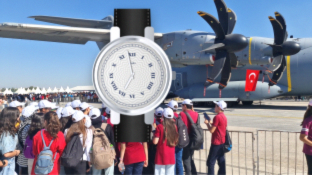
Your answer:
6:58
